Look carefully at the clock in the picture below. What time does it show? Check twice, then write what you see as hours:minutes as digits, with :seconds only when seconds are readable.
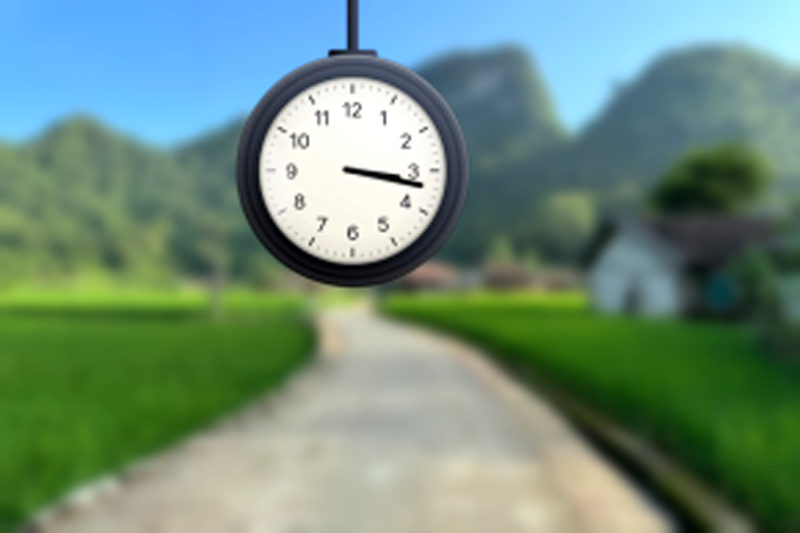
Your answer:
3:17
